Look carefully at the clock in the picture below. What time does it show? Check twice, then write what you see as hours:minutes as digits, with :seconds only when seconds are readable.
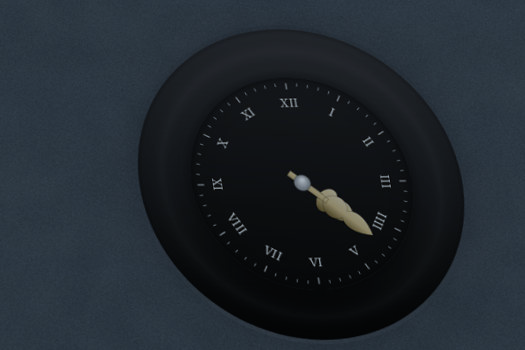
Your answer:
4:22
